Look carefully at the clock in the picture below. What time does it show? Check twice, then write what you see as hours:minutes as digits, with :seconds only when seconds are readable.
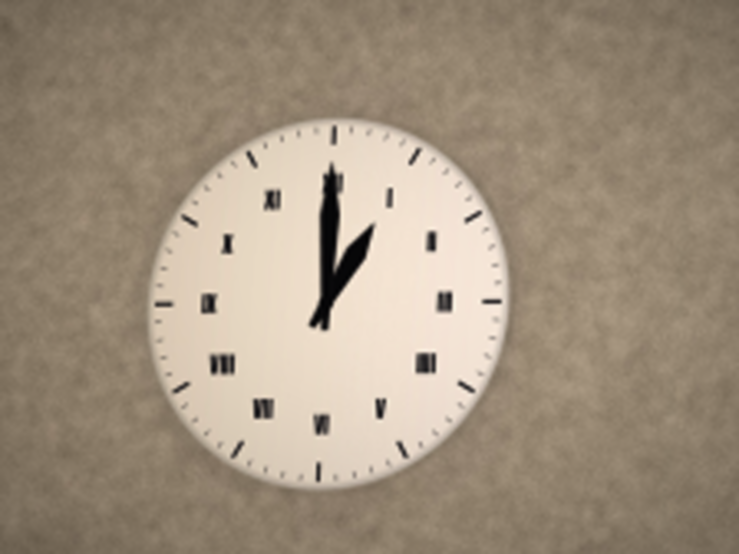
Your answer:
1:00
